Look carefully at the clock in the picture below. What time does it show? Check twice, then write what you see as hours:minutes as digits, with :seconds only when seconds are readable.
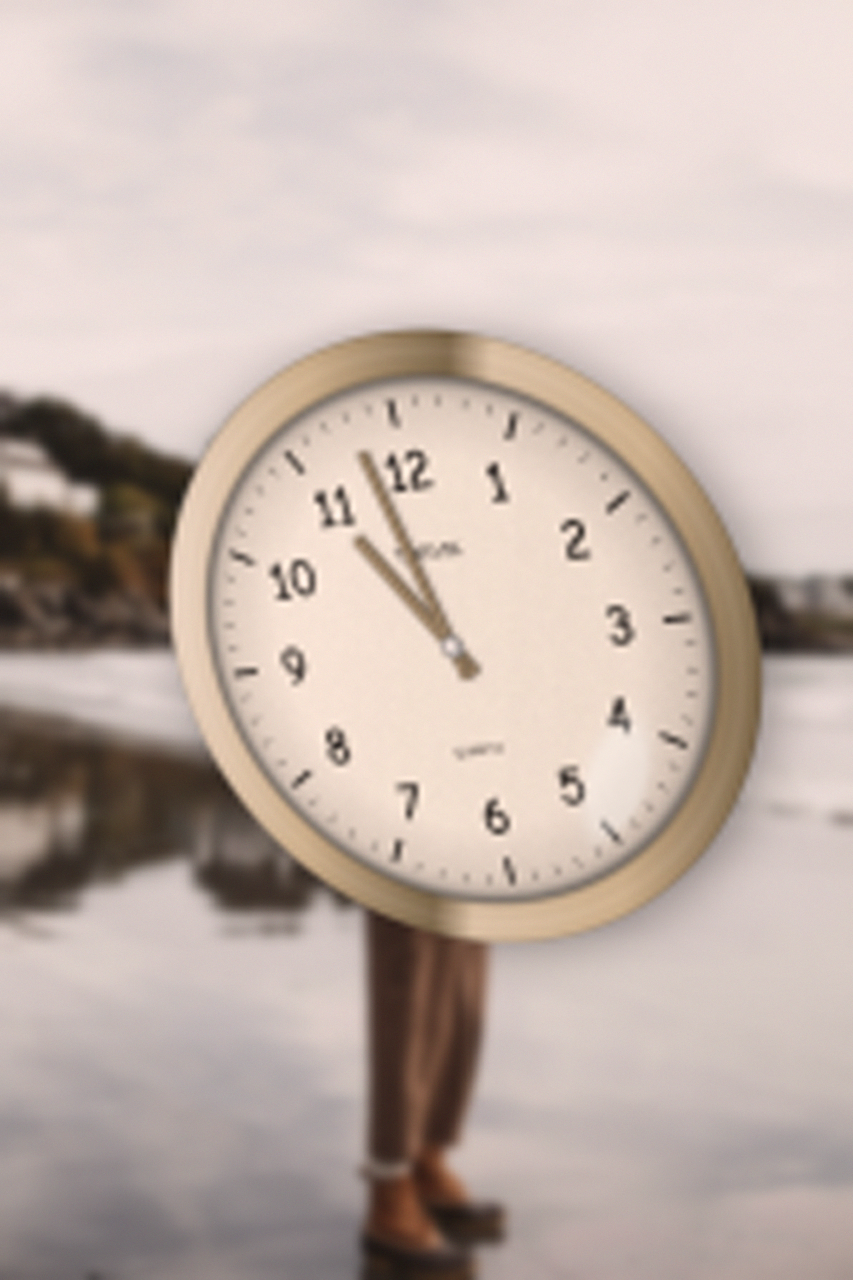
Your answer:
10:58
